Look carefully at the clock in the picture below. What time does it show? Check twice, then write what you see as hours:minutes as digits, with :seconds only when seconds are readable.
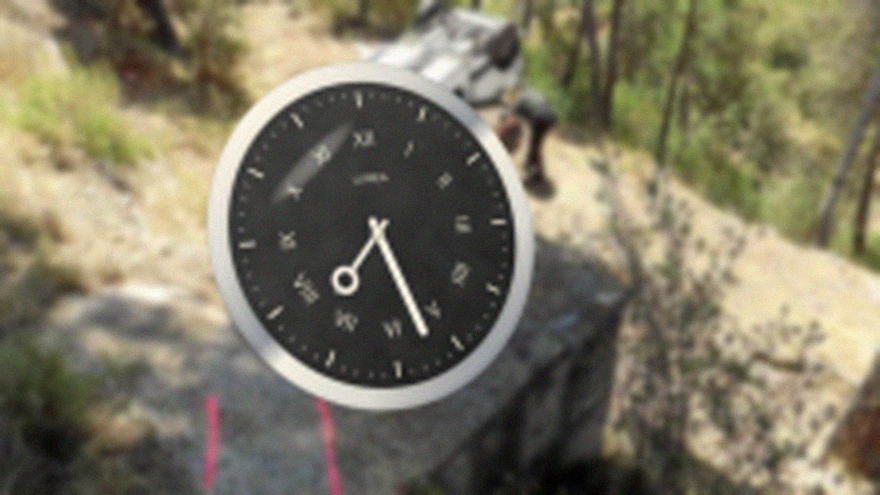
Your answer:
7:27
